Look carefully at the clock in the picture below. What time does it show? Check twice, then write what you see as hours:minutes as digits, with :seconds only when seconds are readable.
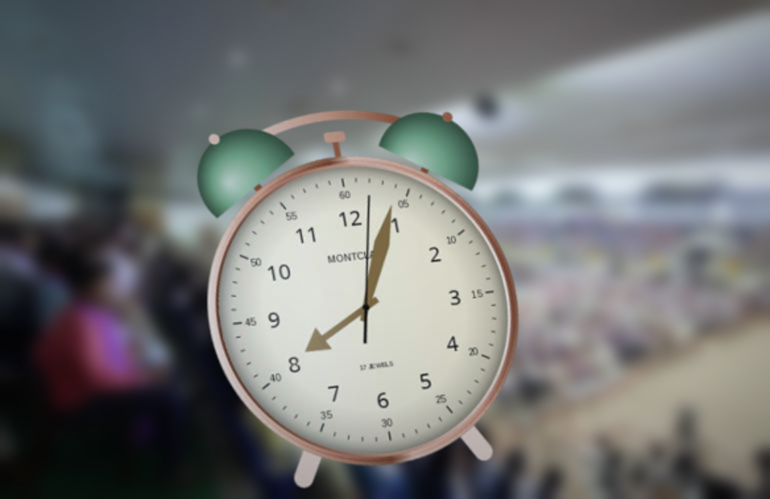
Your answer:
8:04:02
